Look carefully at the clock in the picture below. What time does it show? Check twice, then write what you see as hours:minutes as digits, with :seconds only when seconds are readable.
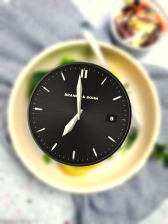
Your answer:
6:59
